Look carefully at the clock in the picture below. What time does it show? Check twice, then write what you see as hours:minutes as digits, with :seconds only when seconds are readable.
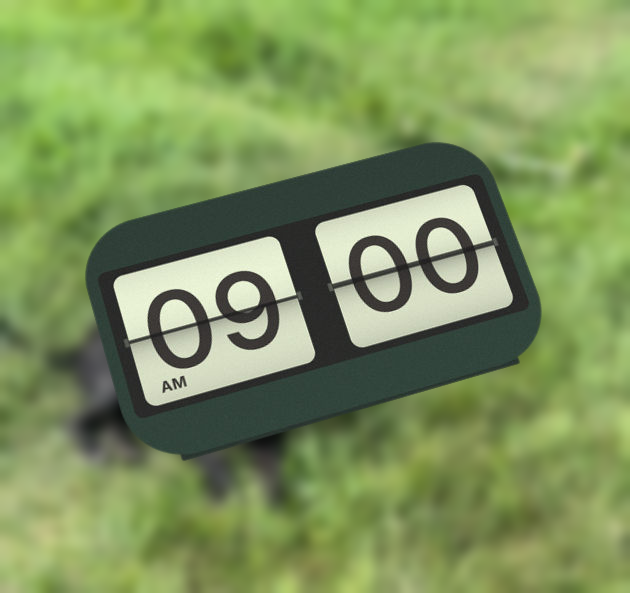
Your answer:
9:00
